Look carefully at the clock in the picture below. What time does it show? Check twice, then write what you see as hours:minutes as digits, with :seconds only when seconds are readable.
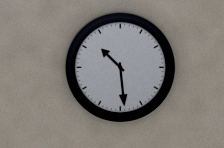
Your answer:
10:29
